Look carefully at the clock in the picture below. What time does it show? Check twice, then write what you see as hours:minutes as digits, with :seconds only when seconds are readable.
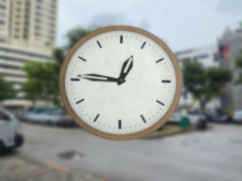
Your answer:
12:46
